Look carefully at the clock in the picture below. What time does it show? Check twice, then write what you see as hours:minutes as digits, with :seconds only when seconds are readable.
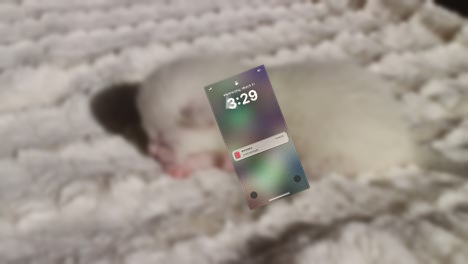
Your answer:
3:29
